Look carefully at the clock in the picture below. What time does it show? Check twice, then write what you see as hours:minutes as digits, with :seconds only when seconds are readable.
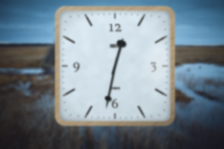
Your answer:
12:32
